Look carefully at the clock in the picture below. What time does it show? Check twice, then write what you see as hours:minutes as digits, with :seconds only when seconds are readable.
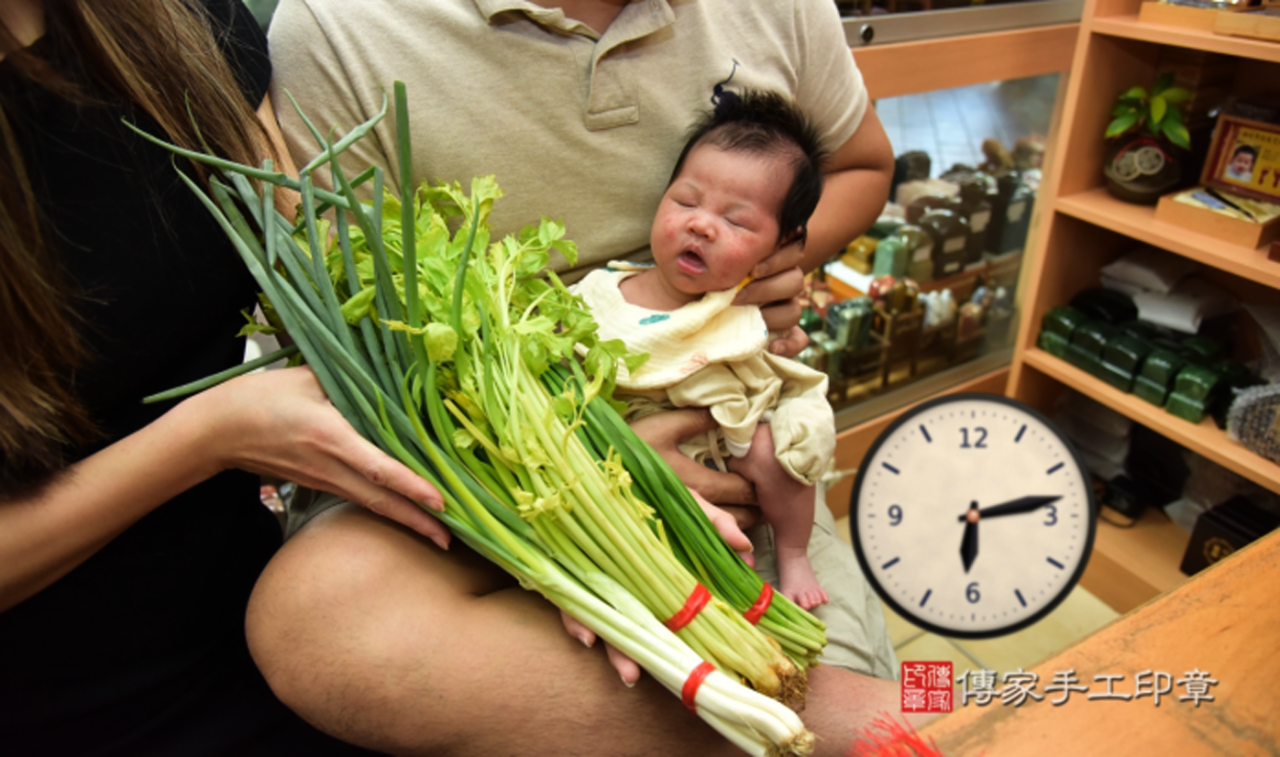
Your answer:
6:13
